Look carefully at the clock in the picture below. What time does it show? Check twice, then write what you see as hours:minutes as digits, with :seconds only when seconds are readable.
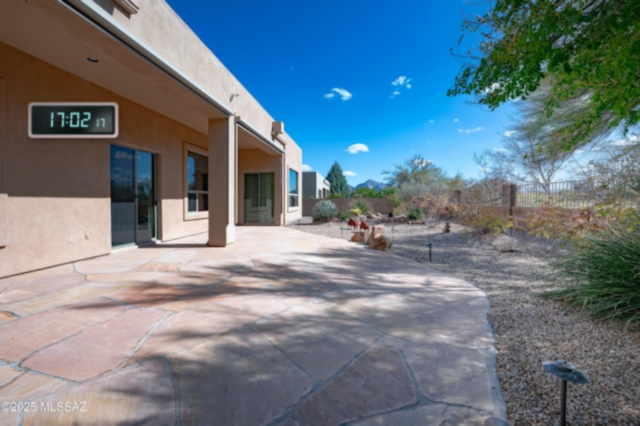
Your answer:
17:02
